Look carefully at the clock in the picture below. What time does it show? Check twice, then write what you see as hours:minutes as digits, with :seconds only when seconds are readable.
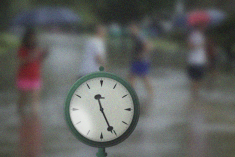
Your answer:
11:26
